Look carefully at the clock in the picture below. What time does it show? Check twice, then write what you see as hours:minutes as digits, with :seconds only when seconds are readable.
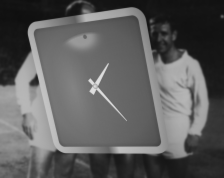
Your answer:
1:24
